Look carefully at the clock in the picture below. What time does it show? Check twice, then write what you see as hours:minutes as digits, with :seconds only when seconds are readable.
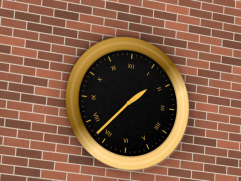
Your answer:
1:37
